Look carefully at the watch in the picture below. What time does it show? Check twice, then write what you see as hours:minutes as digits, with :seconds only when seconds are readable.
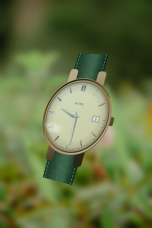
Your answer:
9:29
